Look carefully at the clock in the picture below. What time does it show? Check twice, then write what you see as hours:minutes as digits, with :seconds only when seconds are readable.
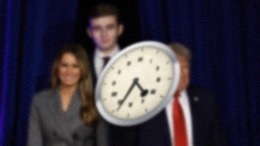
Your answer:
4:34
